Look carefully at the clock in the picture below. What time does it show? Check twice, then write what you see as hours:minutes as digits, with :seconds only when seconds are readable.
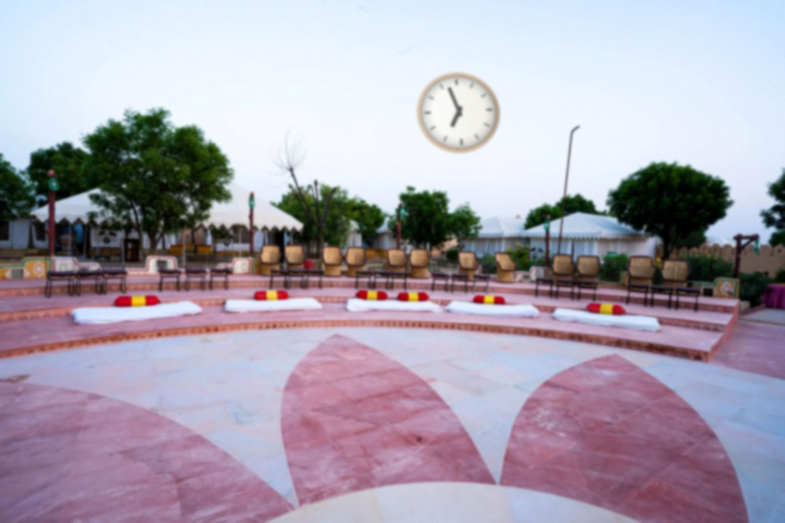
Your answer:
6:57
